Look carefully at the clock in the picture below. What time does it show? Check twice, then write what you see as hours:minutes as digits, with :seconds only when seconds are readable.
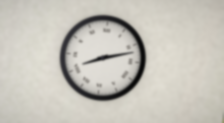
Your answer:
8:12
